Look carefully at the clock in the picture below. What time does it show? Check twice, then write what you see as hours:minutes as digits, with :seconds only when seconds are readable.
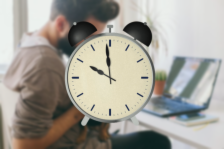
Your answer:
9:59
